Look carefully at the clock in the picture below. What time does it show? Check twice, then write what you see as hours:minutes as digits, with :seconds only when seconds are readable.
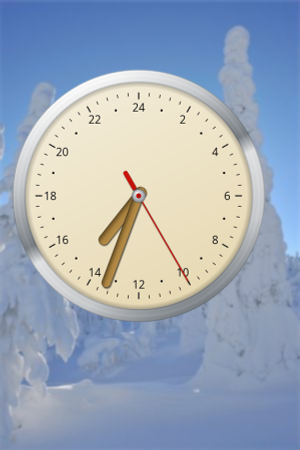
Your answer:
14:33:25
